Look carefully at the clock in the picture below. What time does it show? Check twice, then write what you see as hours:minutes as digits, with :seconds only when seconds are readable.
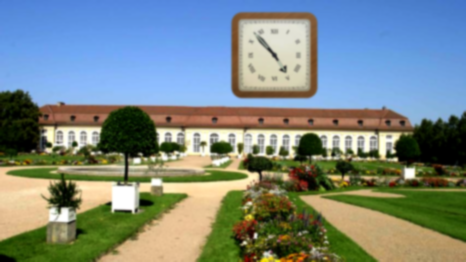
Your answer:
4:53
